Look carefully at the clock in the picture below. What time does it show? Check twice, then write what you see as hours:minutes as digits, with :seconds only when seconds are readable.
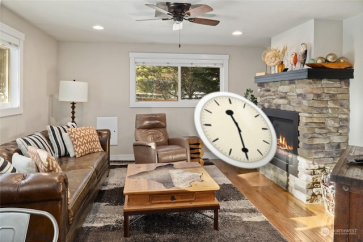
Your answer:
11:30
